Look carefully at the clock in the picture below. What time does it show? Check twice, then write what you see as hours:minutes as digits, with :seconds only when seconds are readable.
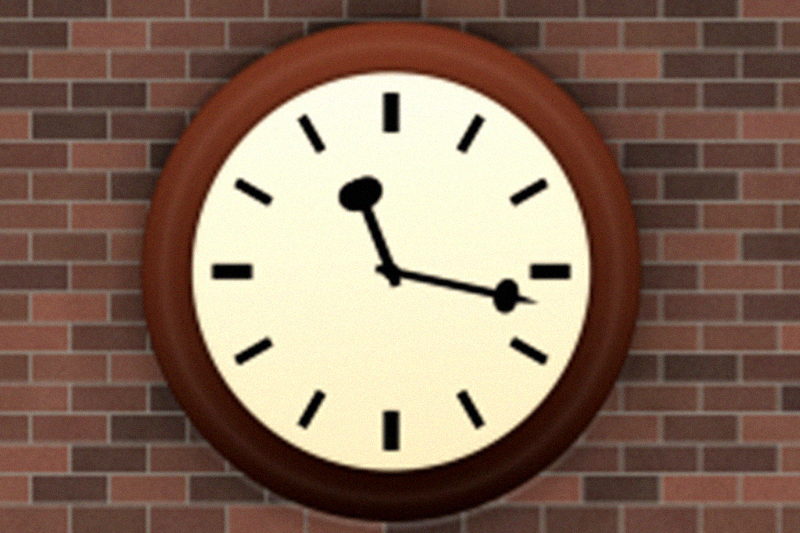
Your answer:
11:17
